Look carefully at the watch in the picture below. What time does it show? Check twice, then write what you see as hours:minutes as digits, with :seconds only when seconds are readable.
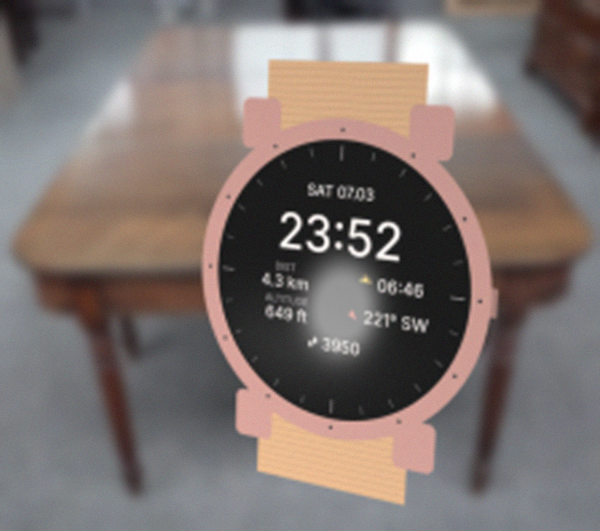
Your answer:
23:52
